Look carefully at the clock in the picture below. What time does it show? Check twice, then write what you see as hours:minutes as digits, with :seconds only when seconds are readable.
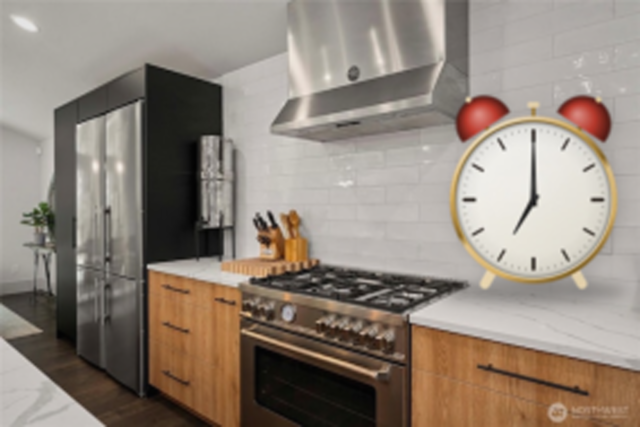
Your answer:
7:00
